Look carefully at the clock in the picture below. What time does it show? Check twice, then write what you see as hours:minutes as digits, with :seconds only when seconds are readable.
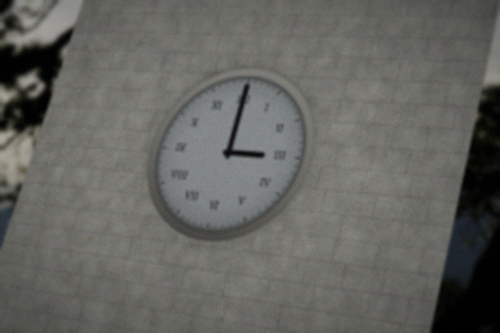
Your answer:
3:00
